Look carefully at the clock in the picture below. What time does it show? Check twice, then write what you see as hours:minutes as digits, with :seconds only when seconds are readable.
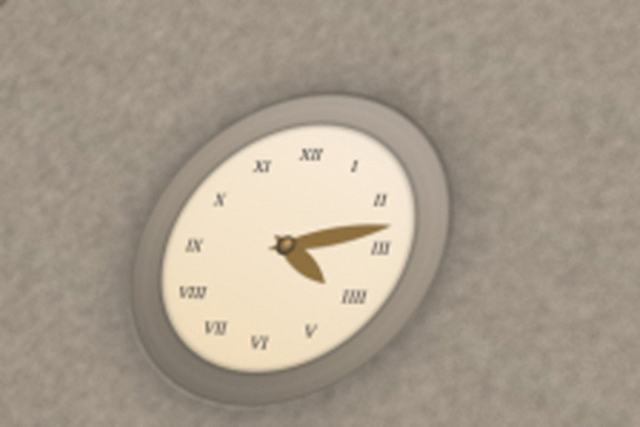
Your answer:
4:13
